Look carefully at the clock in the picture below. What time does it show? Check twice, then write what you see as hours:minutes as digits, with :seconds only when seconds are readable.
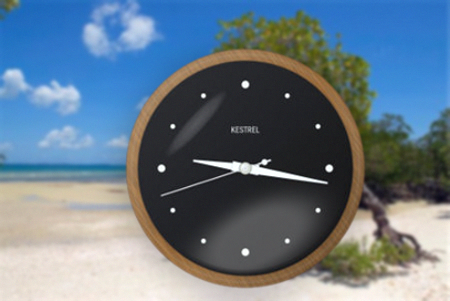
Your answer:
9:16:42
